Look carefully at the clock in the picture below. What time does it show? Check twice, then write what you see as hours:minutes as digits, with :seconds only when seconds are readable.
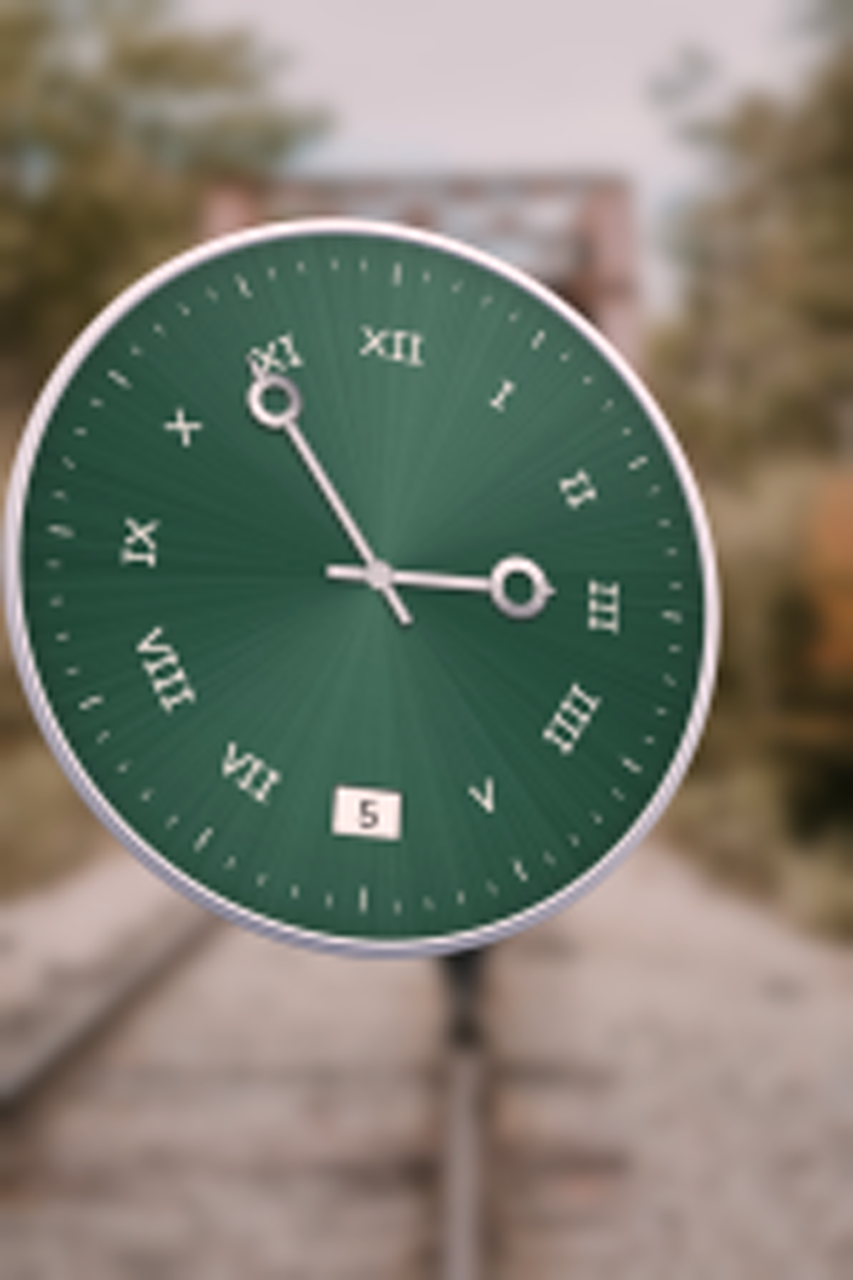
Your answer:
2:54
